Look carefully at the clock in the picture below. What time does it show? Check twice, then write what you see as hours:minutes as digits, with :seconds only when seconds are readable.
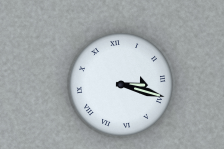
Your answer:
3:19
